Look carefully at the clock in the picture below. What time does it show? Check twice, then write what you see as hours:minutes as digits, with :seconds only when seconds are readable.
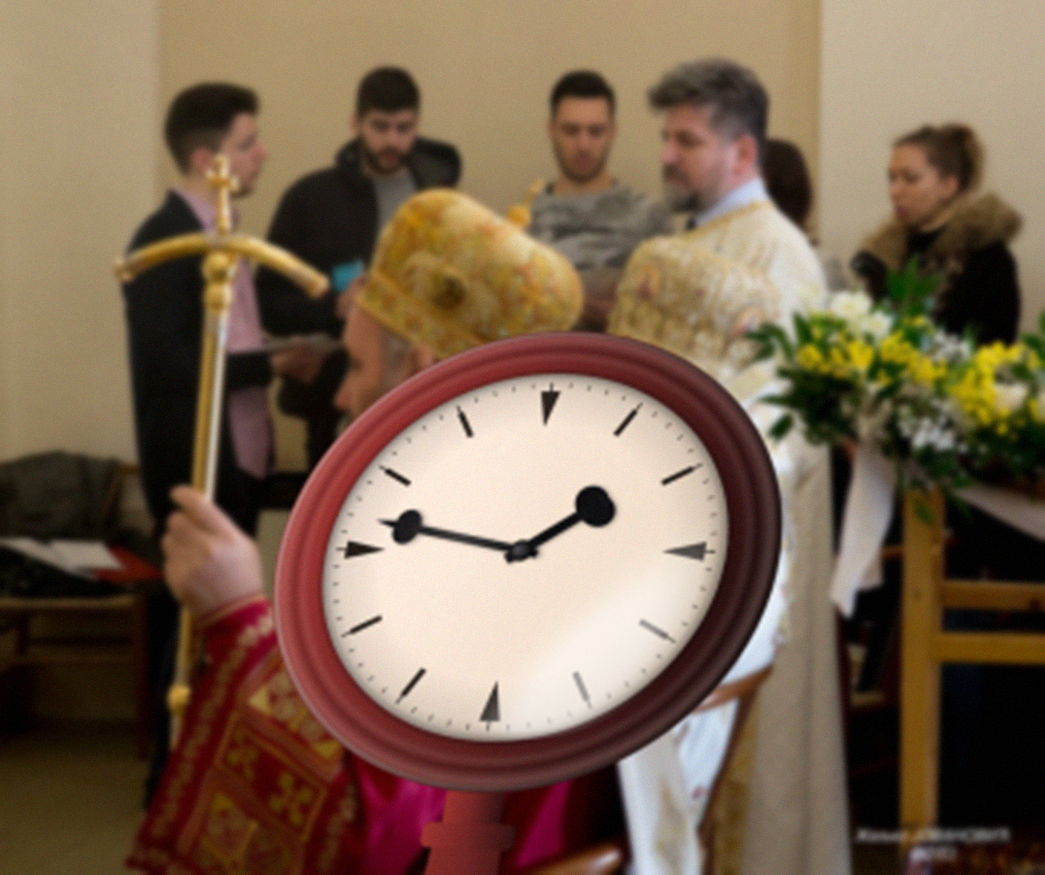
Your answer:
1:47
